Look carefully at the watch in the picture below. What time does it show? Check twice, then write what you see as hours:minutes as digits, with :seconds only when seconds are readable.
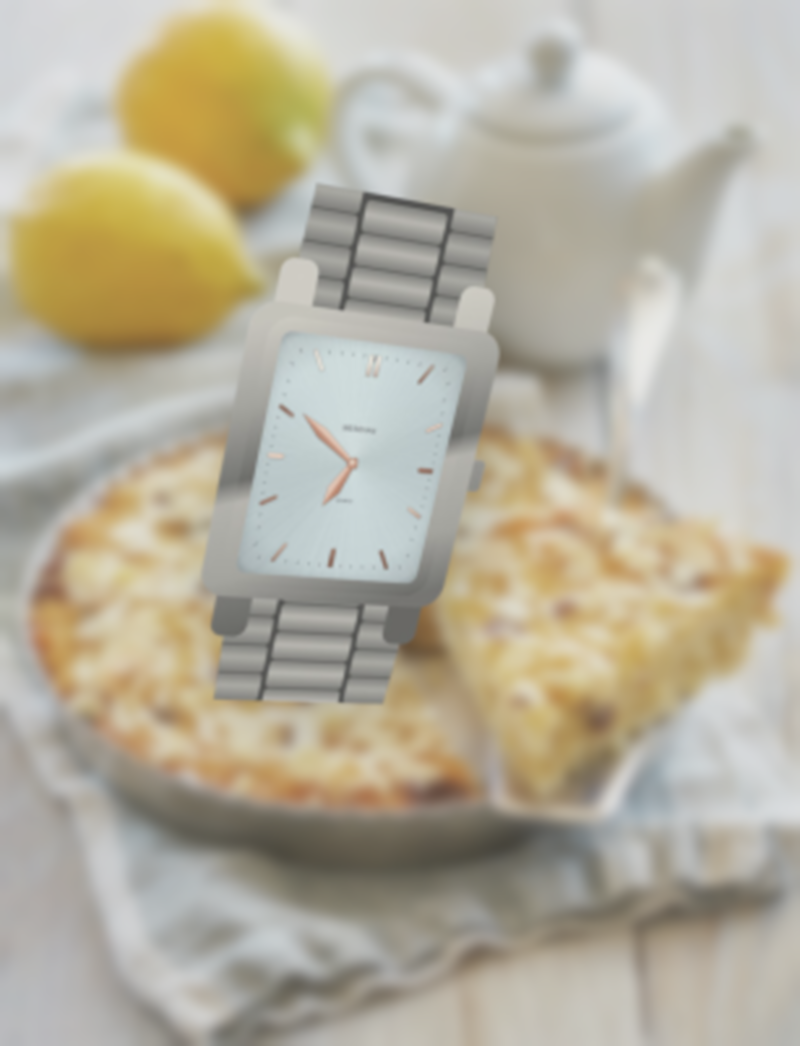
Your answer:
6:51
